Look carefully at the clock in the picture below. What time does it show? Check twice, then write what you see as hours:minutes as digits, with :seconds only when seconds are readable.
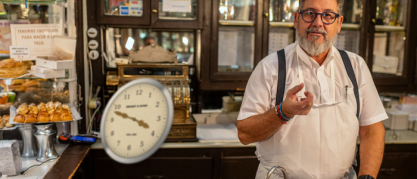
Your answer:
3:48
